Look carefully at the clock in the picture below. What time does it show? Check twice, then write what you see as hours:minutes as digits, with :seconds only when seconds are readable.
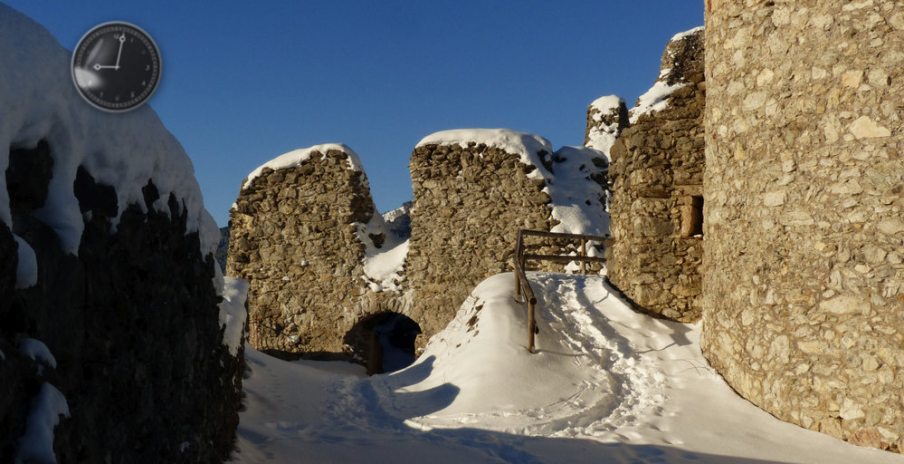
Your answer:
9:02
